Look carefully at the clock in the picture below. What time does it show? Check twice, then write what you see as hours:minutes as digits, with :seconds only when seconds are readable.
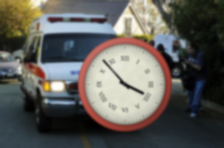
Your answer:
3:53
